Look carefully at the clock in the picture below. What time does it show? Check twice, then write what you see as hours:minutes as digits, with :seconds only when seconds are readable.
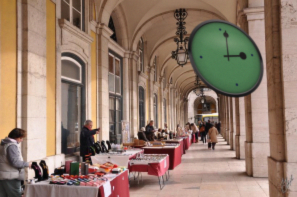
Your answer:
3:02
